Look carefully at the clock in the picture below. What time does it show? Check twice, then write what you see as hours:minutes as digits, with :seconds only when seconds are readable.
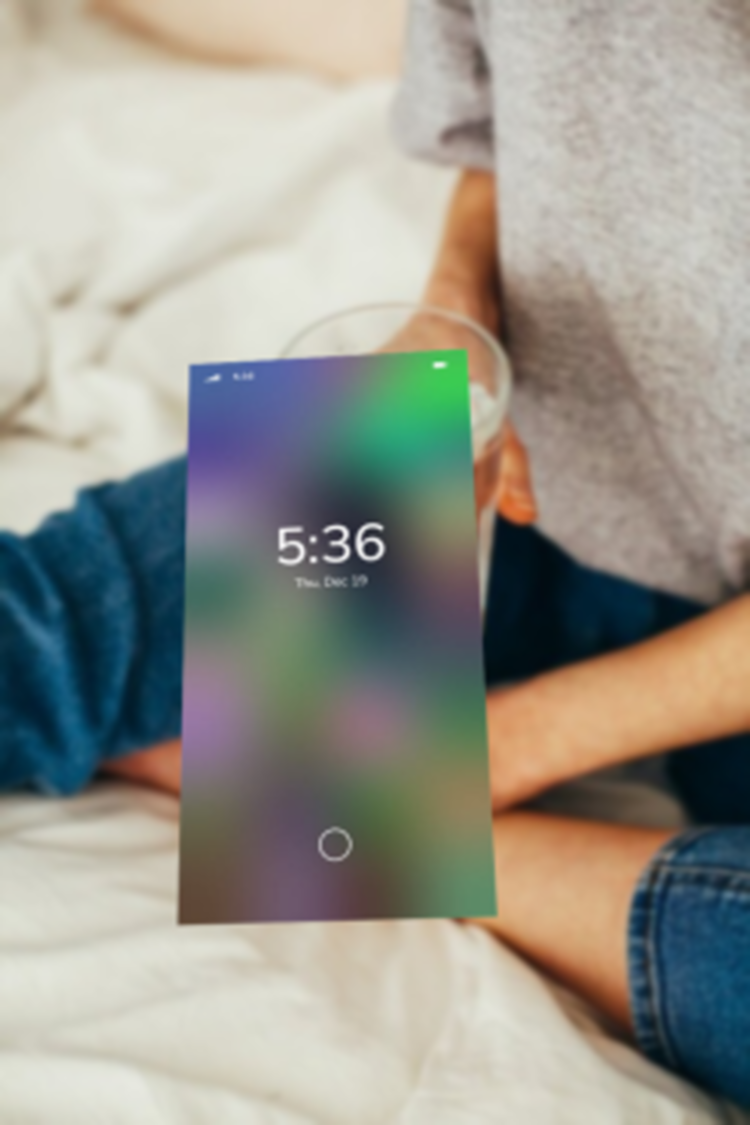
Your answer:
5:36
